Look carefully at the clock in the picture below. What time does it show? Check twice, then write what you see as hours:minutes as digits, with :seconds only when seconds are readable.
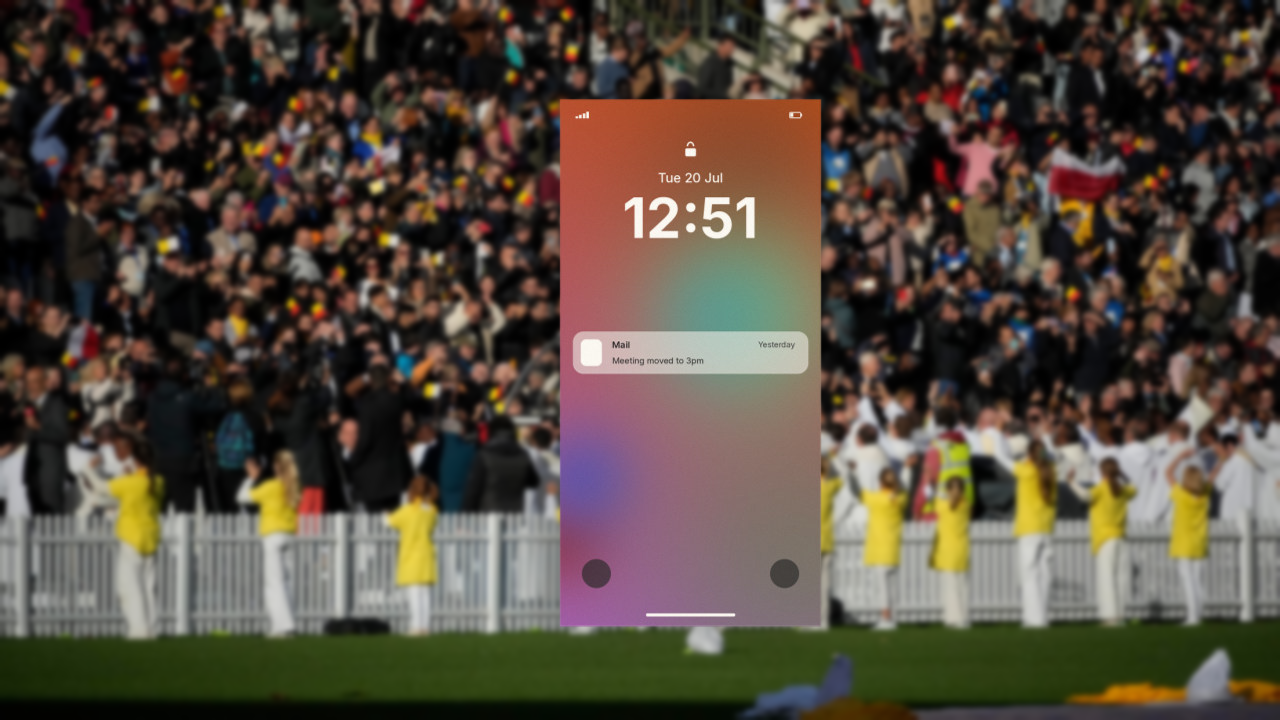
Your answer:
12:51
